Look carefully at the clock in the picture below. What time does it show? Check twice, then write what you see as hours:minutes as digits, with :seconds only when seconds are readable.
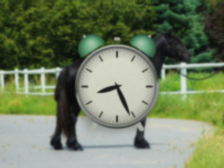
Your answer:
8:26
